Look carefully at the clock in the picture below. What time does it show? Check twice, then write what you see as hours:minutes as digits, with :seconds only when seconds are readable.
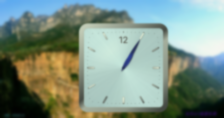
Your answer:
1:05
